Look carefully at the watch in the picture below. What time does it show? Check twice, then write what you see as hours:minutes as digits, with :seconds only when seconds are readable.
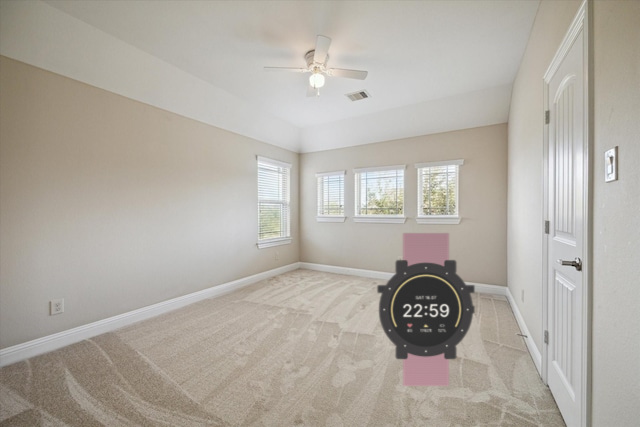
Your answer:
22:59
